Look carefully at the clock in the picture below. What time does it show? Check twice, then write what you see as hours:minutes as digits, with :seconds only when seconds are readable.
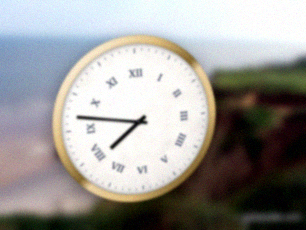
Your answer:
7:47
